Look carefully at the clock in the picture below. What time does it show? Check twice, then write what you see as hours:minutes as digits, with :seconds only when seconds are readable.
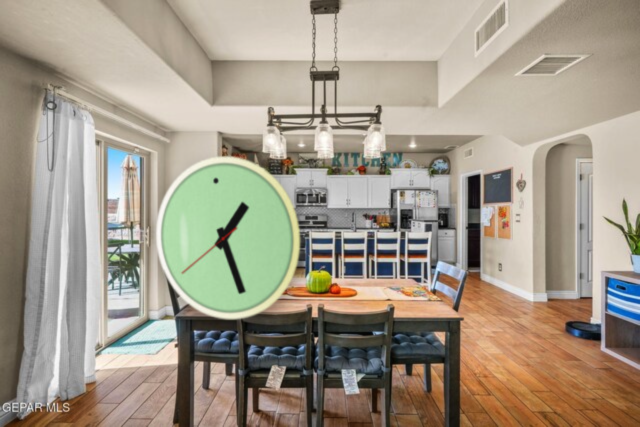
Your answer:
1:27:40
